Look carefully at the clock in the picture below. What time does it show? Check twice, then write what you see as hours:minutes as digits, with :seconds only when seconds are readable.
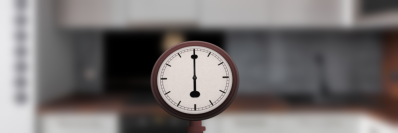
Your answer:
6:00
